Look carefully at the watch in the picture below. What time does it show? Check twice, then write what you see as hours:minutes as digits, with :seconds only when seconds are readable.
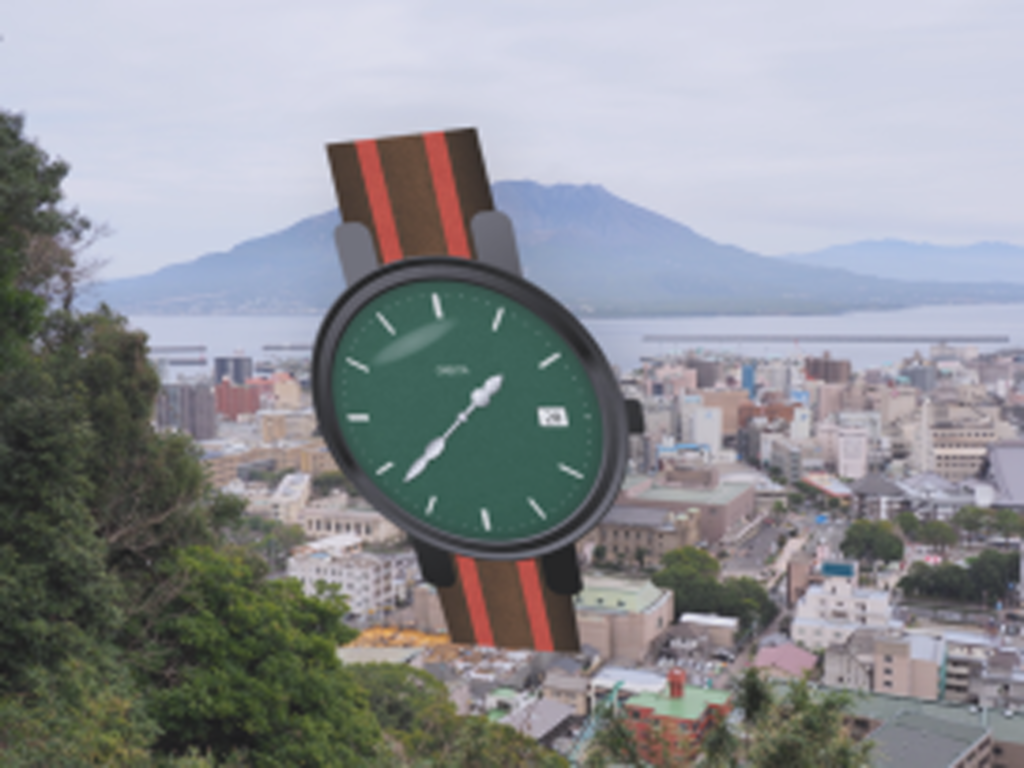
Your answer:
1:38
